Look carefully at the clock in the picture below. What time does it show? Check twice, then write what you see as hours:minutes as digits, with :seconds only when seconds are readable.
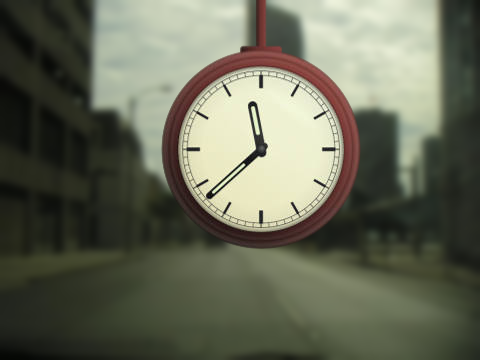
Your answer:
11:38
